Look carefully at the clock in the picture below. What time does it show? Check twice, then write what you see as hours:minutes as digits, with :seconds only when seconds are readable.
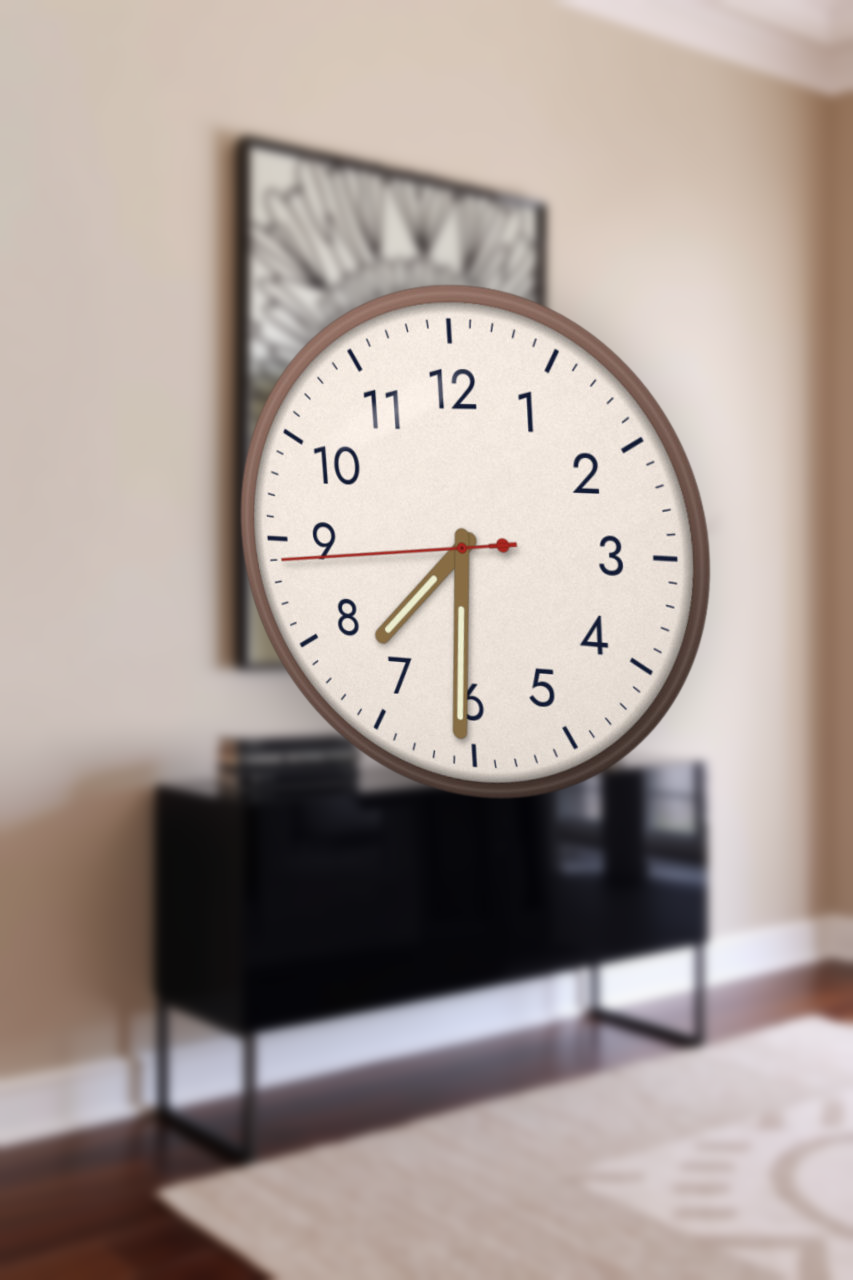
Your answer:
7:30:44
